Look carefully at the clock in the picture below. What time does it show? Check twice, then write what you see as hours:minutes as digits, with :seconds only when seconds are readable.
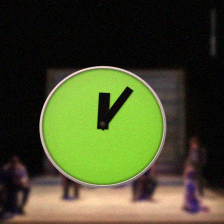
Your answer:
12:06
